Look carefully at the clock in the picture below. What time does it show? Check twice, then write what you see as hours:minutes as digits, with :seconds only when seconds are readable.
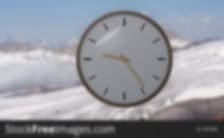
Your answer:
9:24
